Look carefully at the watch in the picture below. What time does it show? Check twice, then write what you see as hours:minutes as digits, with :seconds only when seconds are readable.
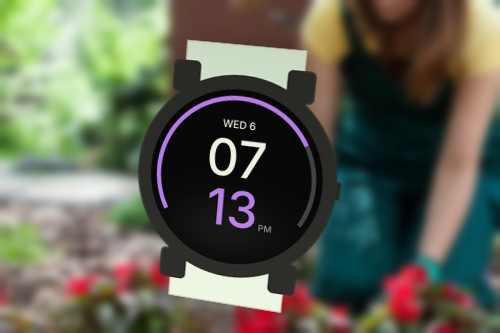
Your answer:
7:13
